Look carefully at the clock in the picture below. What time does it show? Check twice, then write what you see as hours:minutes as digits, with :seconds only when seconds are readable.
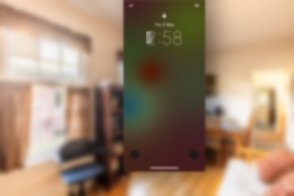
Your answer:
2:58
